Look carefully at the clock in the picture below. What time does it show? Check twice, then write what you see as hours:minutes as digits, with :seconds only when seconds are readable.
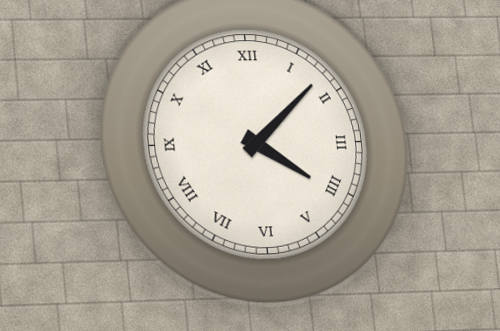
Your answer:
4:08
